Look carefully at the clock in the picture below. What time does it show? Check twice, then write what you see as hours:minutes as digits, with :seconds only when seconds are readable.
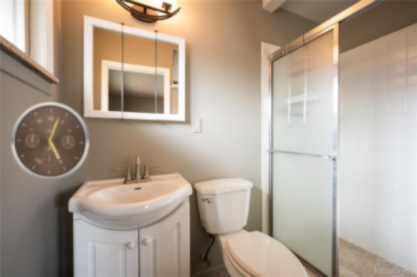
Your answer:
5:03
